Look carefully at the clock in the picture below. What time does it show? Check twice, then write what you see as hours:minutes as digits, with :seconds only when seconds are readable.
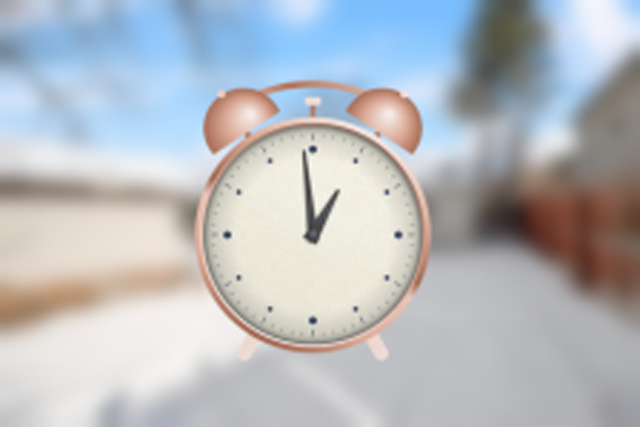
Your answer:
12:59
